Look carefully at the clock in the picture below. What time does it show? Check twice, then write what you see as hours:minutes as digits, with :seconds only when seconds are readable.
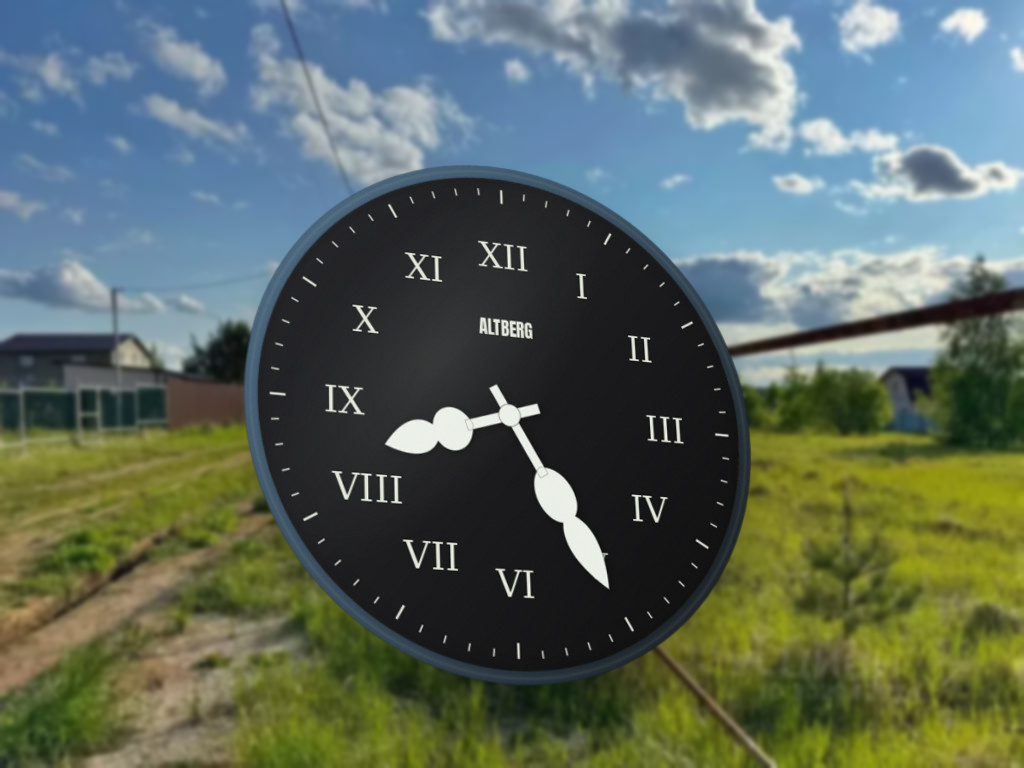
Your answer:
8:25
